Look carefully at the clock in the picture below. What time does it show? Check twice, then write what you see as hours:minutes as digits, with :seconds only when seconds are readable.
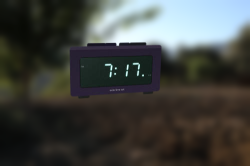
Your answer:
7:17
